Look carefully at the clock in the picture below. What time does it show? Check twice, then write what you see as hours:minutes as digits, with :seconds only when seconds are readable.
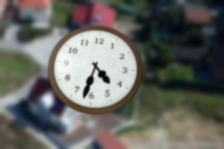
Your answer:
4:32
